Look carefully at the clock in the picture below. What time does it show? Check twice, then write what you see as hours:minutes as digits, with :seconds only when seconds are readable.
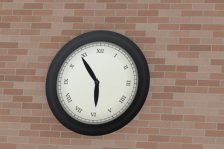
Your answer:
5:54
